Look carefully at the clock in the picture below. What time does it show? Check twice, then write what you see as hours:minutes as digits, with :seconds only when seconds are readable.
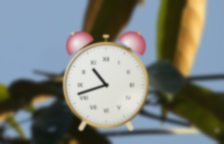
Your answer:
10:42
